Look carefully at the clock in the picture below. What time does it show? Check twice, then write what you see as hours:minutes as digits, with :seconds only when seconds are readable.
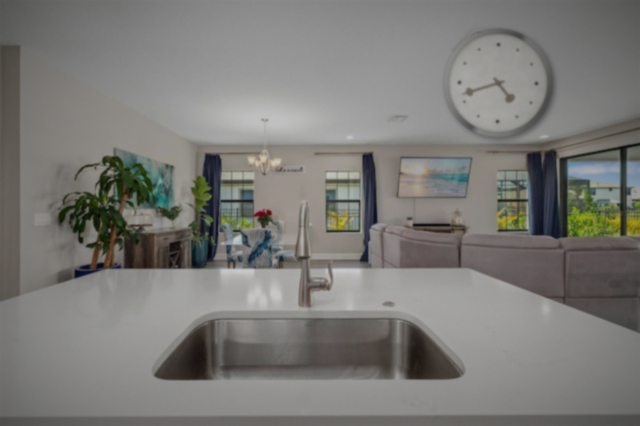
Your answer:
4:42
